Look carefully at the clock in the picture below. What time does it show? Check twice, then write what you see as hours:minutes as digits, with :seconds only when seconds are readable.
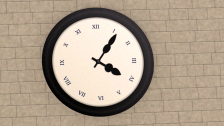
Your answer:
4:06
